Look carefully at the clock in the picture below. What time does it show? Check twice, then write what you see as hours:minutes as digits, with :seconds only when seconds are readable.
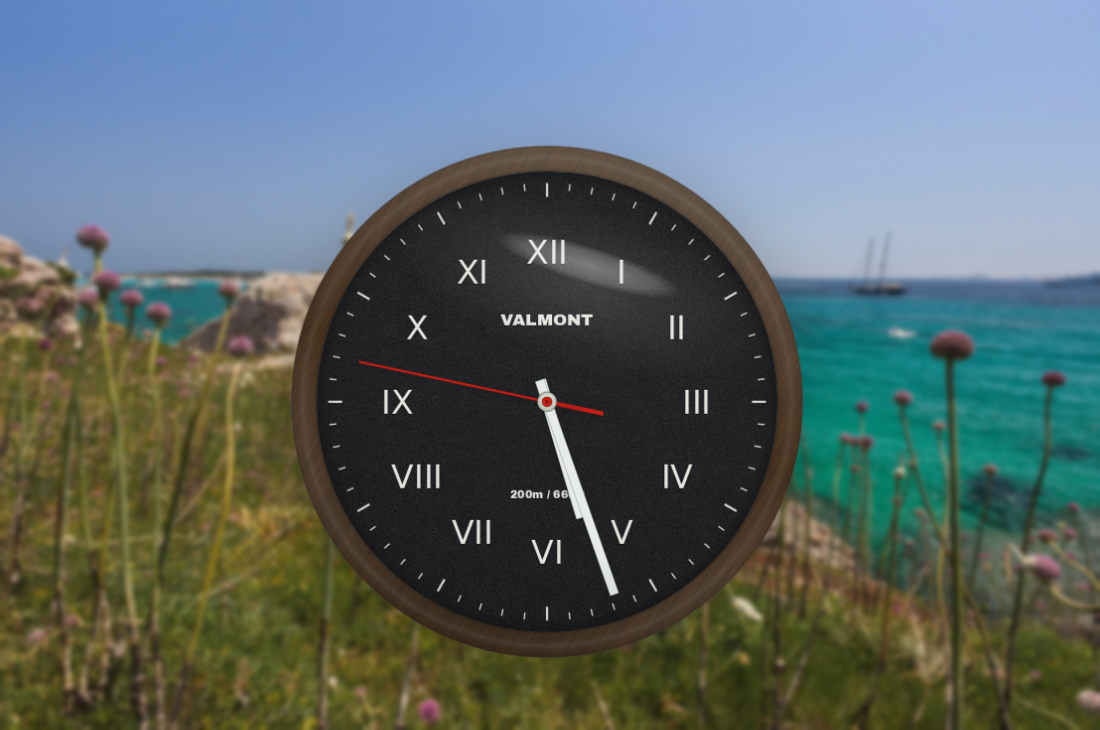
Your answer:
5:26:47
